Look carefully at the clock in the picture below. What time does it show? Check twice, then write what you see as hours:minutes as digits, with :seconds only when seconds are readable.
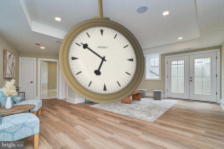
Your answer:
6:51
